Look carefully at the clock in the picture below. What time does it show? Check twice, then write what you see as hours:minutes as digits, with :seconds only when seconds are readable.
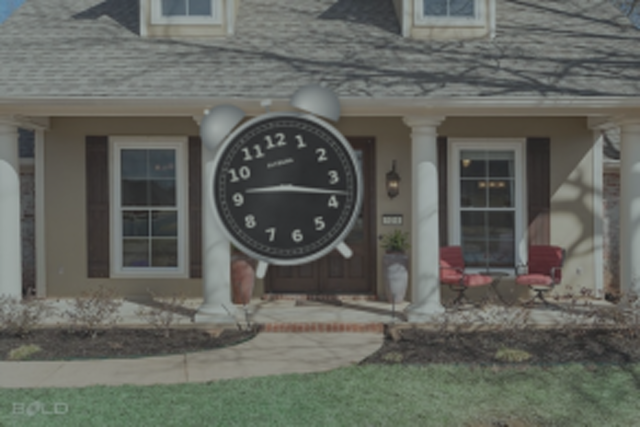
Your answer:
9:18
